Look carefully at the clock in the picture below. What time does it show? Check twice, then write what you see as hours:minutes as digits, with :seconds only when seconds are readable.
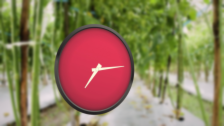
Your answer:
7:14
